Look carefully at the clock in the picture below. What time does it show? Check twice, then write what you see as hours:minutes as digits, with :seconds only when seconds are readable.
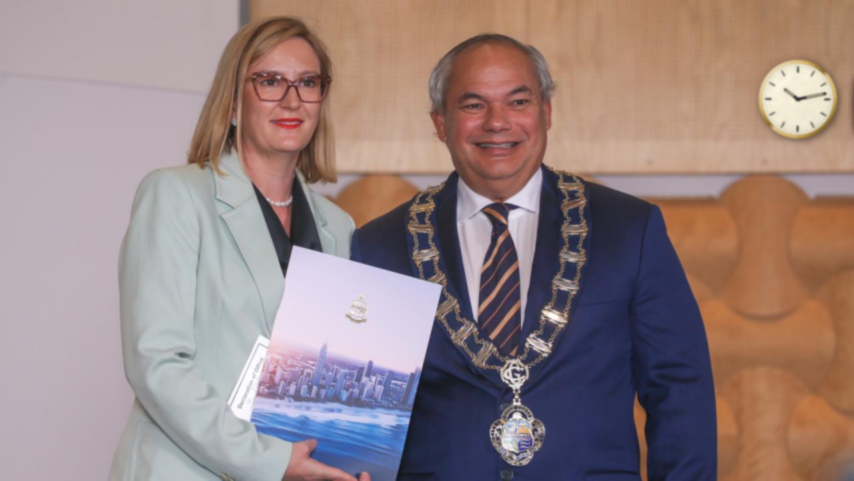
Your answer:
10:13
